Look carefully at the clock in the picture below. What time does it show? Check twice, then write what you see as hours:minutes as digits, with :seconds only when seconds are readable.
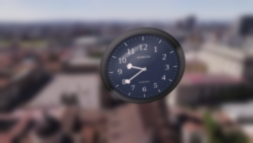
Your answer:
9:39
